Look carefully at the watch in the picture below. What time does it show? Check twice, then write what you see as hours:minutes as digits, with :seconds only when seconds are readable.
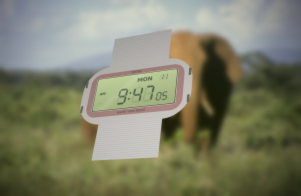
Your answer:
9:47
